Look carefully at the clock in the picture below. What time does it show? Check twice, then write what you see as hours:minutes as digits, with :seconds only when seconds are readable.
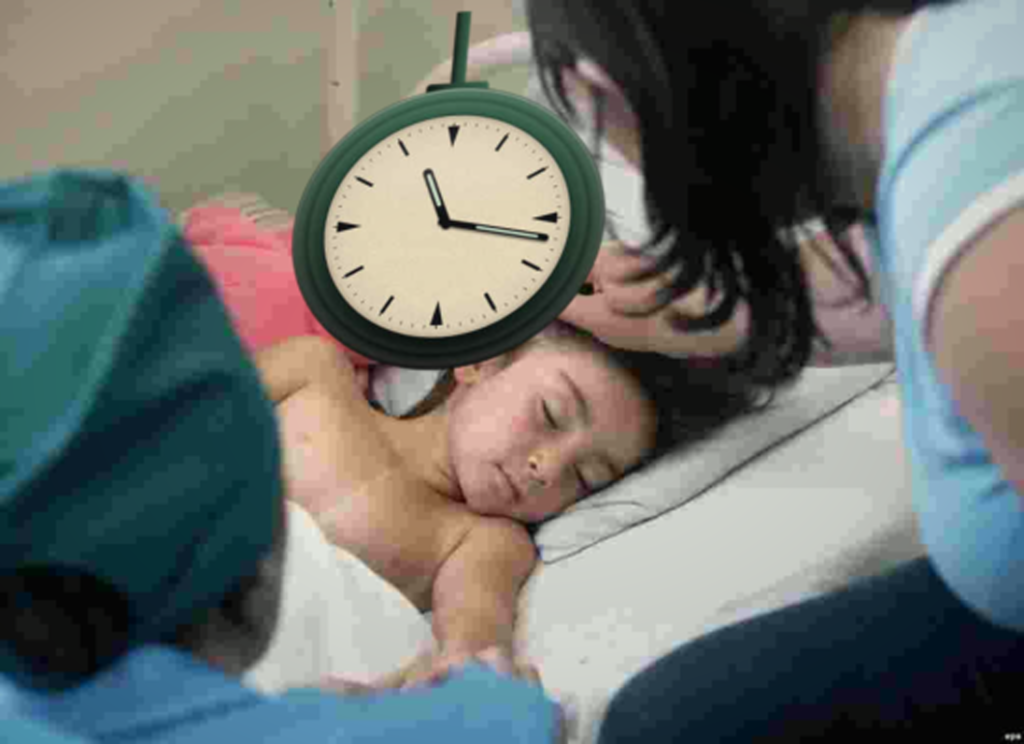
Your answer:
11:17
